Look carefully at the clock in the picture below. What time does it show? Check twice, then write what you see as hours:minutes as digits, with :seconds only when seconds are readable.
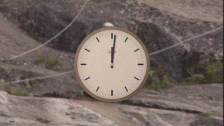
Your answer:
12:01
